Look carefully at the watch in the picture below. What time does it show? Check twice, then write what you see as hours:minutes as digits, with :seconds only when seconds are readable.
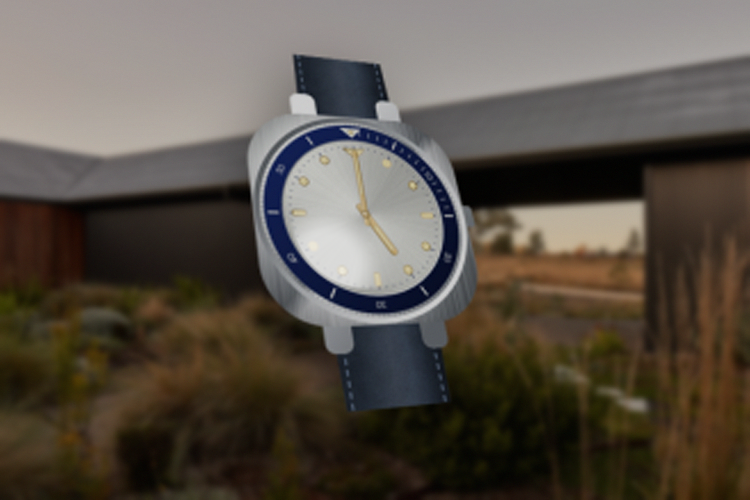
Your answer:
5:00
